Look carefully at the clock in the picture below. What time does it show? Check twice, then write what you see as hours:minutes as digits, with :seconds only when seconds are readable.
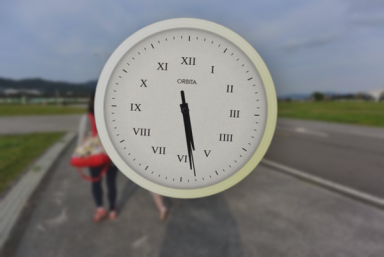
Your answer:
5:28:28
